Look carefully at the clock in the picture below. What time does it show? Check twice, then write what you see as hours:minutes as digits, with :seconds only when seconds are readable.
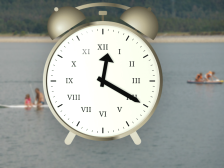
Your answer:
12:20
